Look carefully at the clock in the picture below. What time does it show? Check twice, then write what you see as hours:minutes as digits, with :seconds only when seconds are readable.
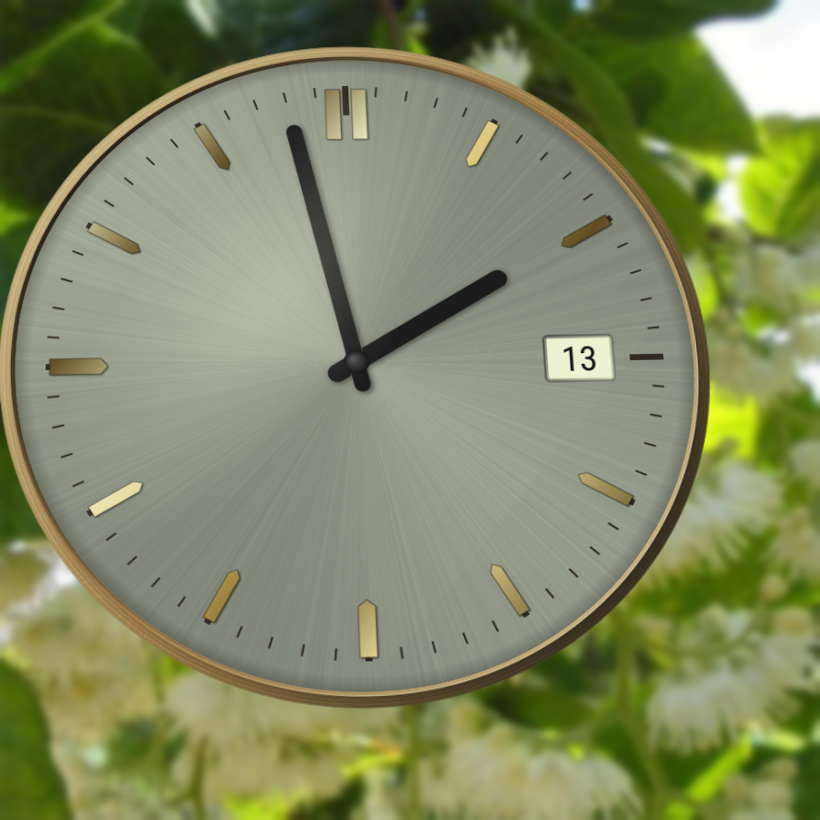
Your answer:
1:58
